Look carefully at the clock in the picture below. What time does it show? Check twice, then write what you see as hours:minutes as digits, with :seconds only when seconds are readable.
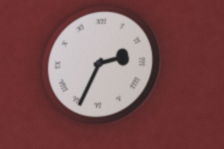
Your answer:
2:34
